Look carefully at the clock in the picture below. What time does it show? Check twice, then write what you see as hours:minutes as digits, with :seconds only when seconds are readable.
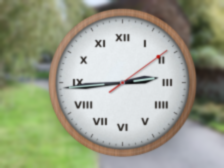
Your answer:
2:44:09
